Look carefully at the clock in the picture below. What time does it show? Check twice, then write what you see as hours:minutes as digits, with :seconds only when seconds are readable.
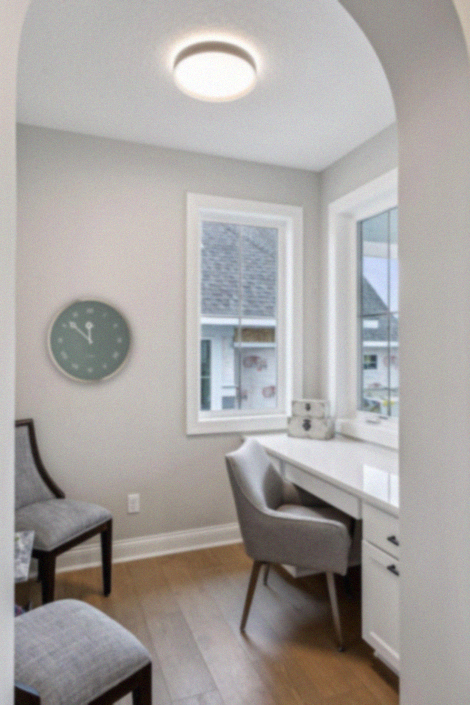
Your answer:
11:52
